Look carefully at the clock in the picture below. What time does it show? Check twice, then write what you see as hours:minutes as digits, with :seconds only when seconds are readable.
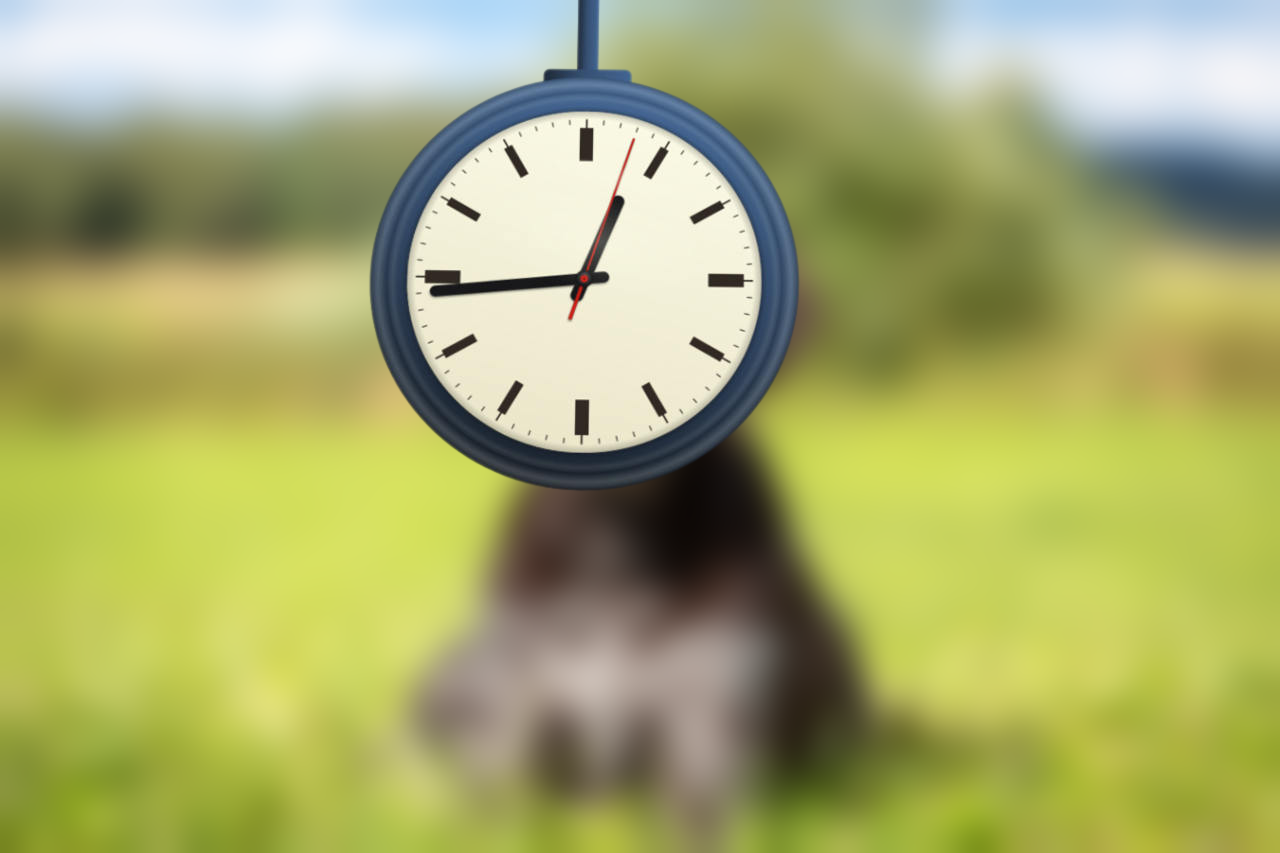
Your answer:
12:44:03
